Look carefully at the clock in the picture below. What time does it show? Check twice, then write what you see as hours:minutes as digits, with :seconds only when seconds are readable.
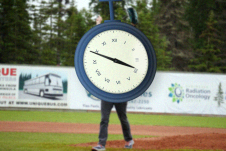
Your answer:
3:49
